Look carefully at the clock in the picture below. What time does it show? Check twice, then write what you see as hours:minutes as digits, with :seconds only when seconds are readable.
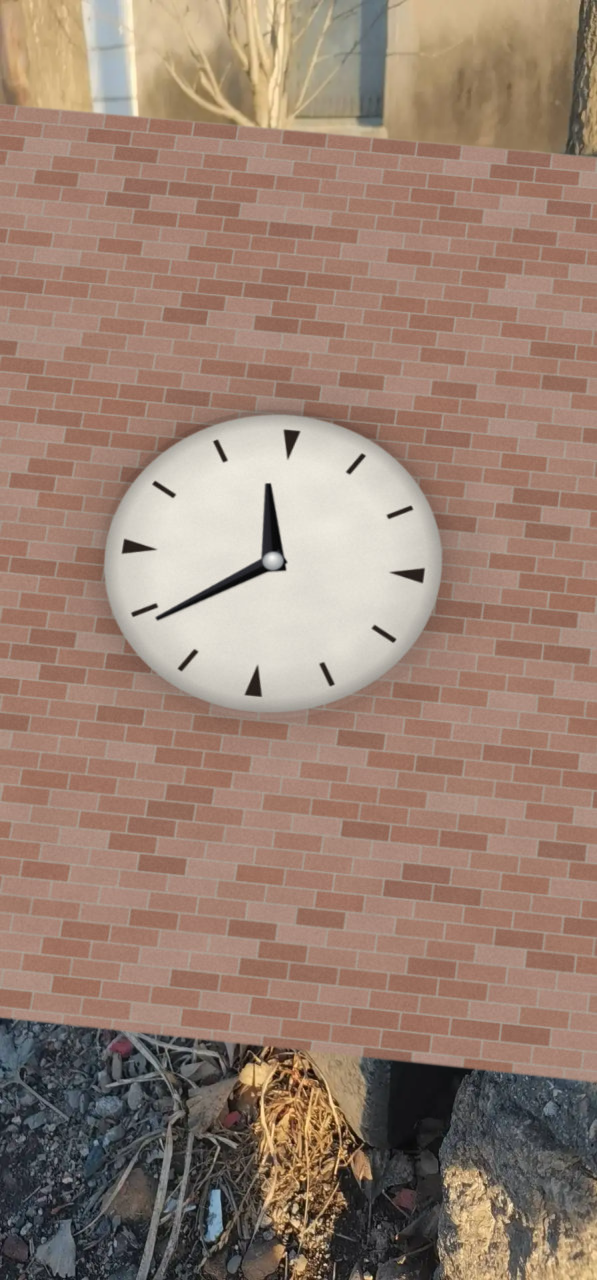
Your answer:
11:39
